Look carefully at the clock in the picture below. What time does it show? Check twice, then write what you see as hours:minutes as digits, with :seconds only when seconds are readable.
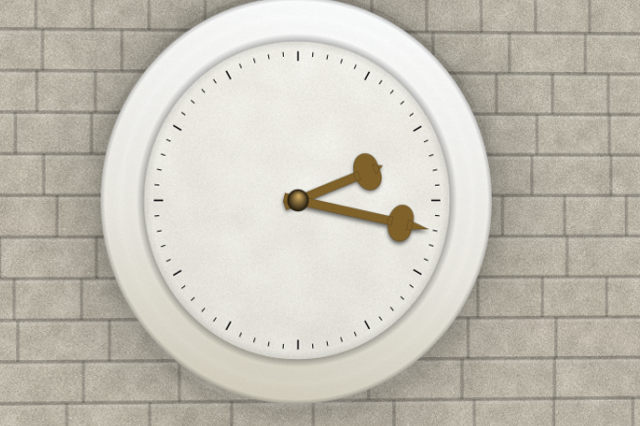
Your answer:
2:17
